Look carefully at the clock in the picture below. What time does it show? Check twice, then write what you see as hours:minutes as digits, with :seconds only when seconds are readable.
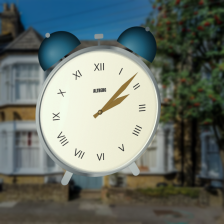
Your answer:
2:08
